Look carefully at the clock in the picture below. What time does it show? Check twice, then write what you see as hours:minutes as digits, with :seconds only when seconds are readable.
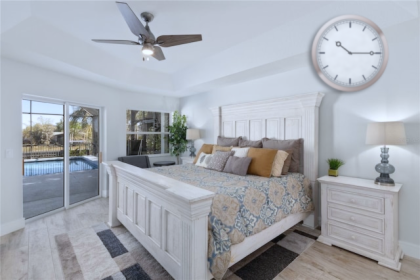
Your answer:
10:15
